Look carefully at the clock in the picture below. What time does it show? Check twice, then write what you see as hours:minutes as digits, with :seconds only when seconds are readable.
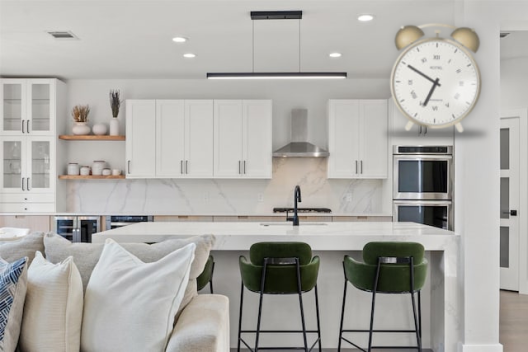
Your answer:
6:50
